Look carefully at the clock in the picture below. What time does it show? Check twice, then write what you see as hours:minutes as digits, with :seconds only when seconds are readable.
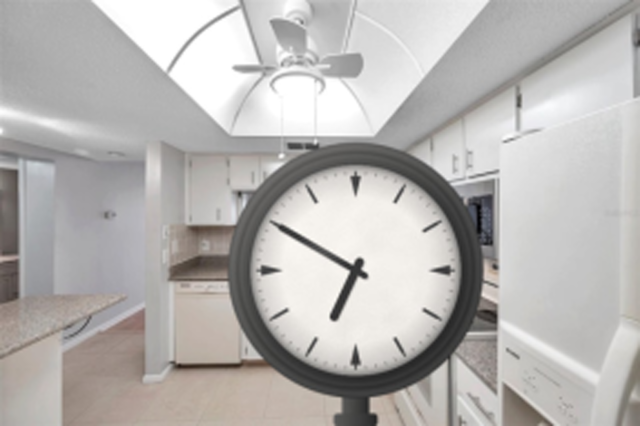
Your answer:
6:50
